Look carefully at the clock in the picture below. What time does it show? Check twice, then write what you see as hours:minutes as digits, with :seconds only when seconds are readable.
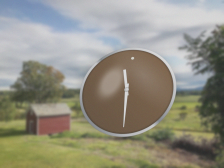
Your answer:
11:29
